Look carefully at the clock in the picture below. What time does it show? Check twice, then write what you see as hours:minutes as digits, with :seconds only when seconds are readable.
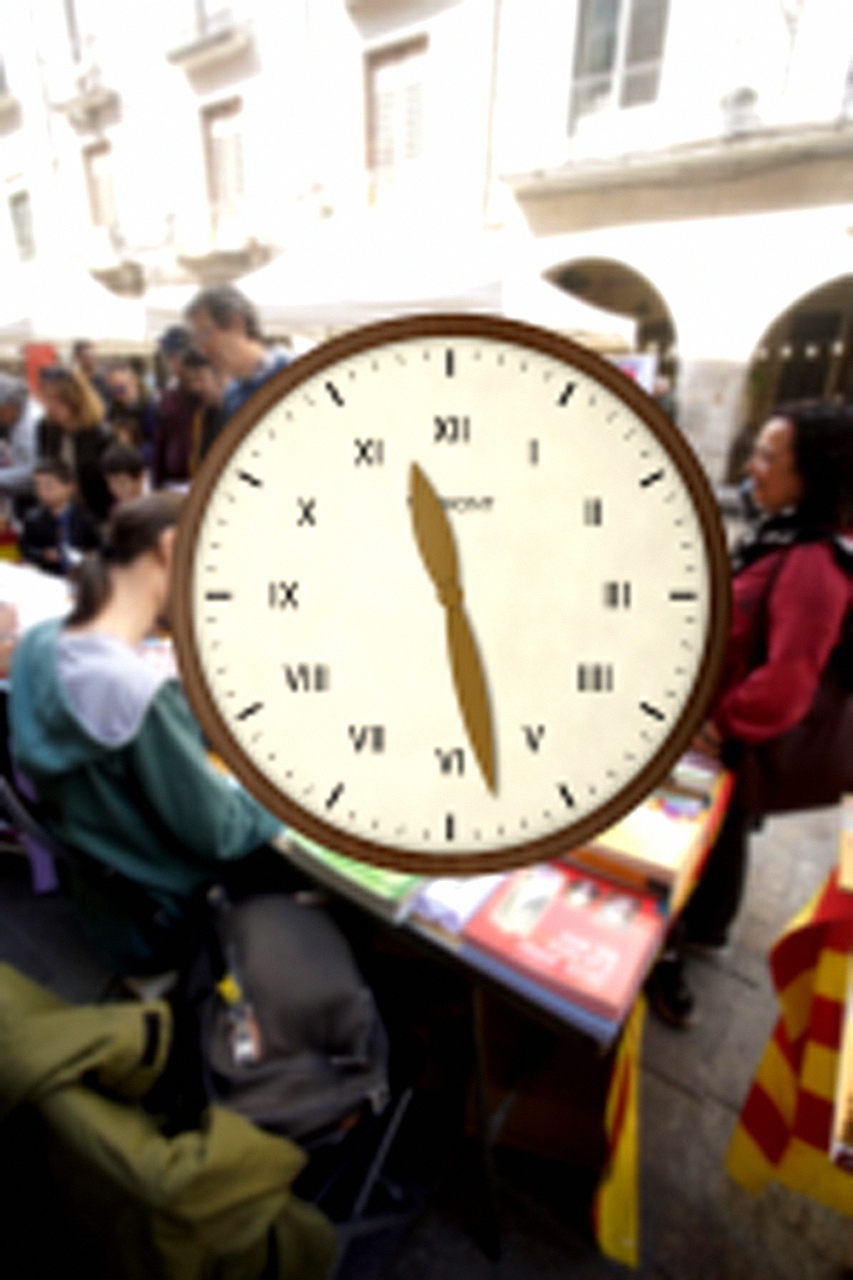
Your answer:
11:28
